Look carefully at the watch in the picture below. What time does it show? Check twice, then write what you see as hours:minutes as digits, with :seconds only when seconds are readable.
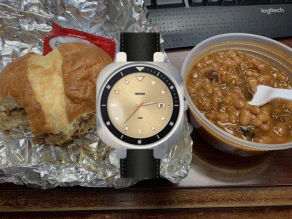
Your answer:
2:37
